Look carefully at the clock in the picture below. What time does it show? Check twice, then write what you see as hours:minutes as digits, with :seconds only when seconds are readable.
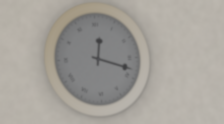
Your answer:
12:18
